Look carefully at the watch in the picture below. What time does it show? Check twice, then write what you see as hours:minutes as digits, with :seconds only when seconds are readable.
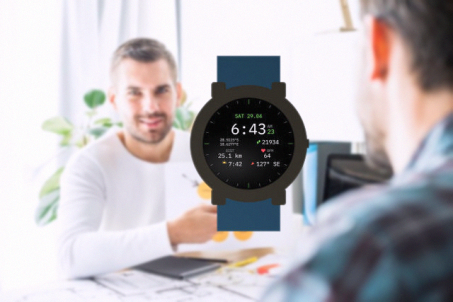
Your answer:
6:43
